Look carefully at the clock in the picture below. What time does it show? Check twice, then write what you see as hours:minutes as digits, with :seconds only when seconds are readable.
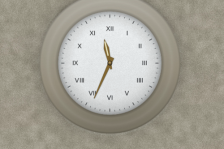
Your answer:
11:34
